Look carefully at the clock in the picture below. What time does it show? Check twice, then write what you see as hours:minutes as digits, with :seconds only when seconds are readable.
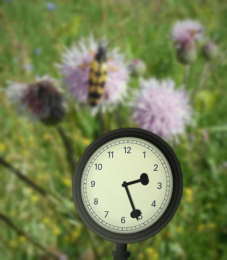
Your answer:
2:26
